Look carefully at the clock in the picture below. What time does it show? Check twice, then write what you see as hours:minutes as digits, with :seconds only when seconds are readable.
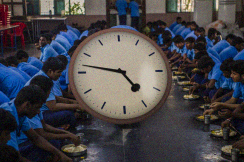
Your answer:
4:47
